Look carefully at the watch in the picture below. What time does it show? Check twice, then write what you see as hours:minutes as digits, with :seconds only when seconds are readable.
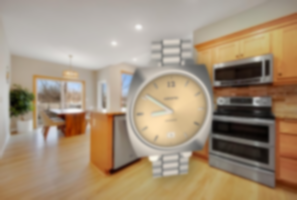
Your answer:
8:51
